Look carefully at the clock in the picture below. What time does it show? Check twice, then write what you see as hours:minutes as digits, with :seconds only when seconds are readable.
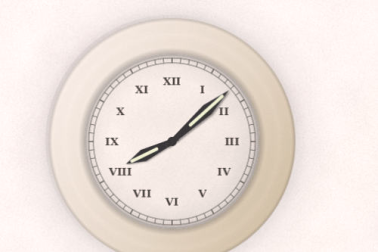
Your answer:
8:08
